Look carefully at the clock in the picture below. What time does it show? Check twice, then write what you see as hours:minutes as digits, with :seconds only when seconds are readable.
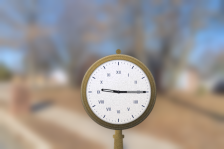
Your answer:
9:15
